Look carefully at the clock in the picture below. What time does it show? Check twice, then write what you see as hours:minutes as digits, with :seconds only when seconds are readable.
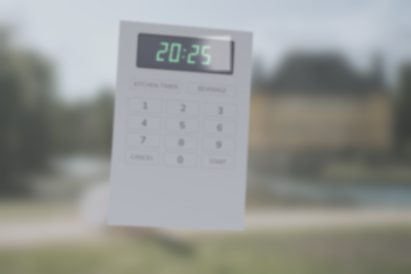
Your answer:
20:25
